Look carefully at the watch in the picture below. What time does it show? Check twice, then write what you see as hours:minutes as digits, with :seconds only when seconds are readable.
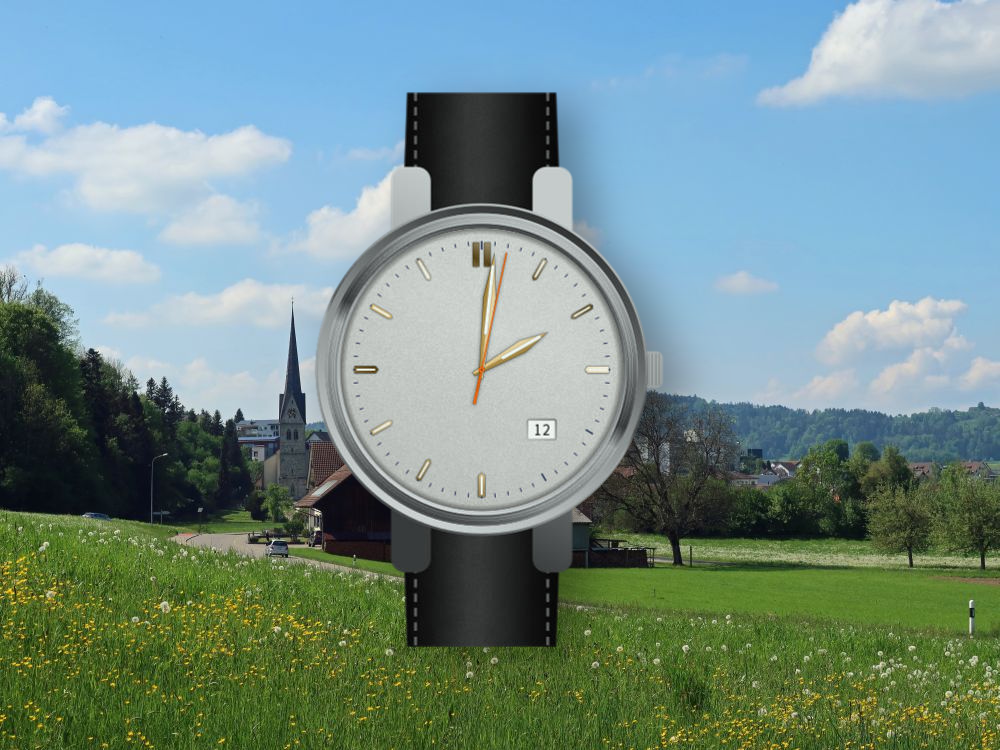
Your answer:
2:01:02
